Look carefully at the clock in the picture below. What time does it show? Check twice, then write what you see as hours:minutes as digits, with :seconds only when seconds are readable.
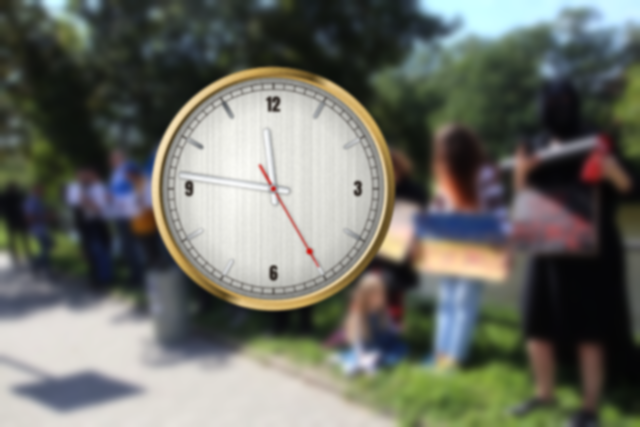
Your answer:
11:46:25
